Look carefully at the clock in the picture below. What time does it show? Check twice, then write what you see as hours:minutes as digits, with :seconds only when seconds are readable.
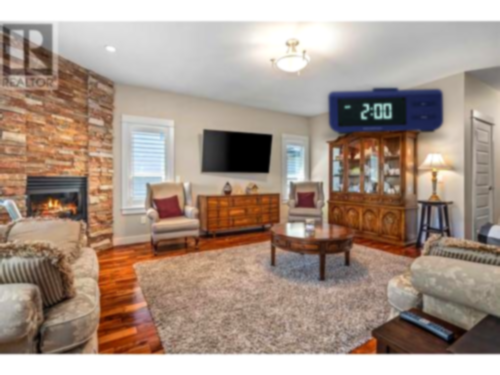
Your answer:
2:00
